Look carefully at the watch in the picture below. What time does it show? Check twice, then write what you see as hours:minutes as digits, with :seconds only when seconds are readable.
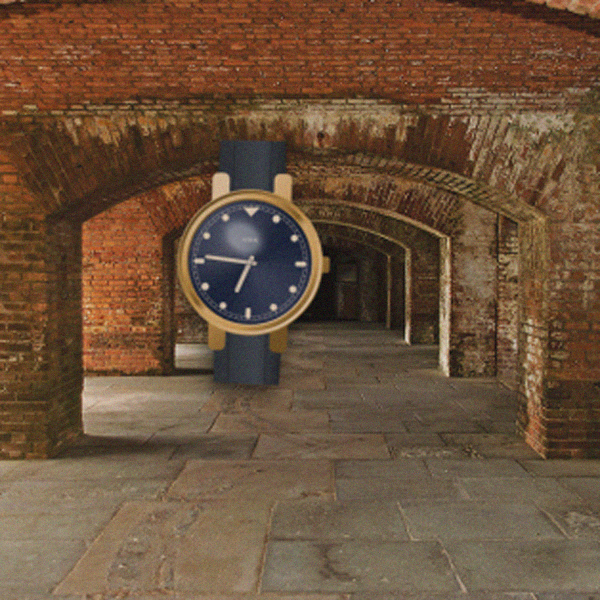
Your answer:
6:46
